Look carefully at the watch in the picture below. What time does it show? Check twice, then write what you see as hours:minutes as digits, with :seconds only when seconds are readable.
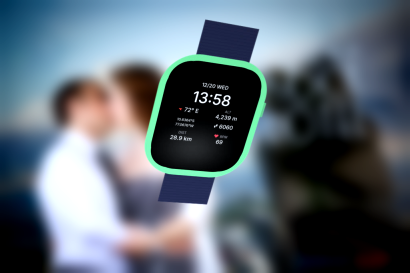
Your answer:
13:58
